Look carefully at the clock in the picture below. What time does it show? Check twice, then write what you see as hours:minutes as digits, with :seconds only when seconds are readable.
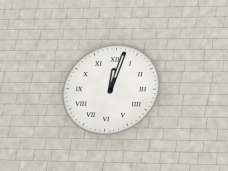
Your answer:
12:02
